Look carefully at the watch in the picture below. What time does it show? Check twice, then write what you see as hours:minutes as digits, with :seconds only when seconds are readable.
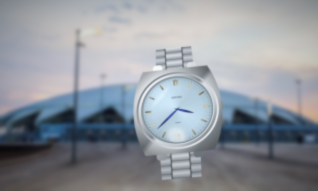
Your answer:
3:38
